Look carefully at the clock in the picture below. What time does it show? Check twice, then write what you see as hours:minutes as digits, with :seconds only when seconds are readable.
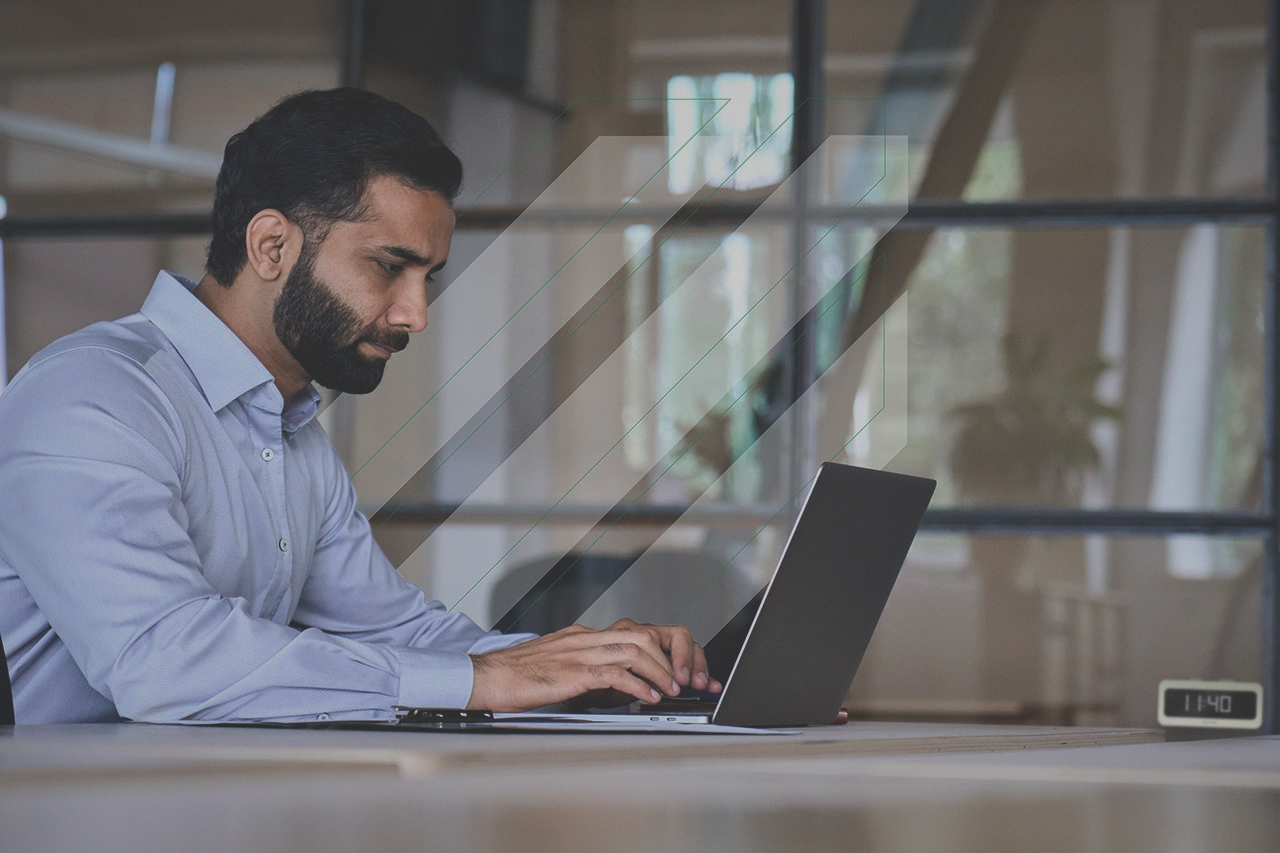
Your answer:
11:40
